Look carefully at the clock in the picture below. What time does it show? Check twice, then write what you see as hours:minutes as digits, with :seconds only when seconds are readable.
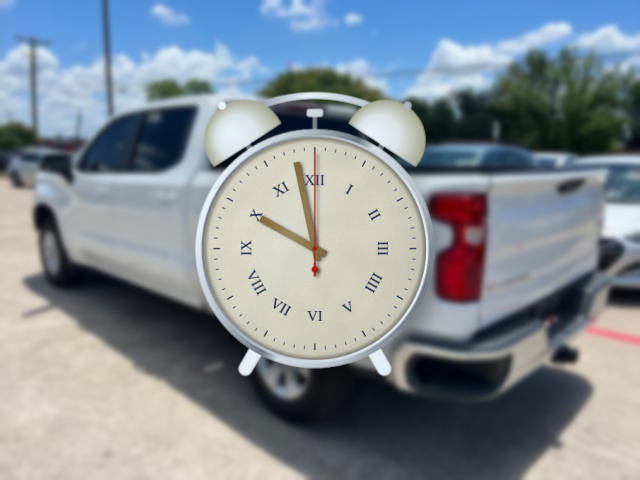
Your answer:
9:58:00
